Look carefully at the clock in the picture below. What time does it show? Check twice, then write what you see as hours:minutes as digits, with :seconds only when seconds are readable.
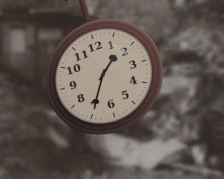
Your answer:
1:35
